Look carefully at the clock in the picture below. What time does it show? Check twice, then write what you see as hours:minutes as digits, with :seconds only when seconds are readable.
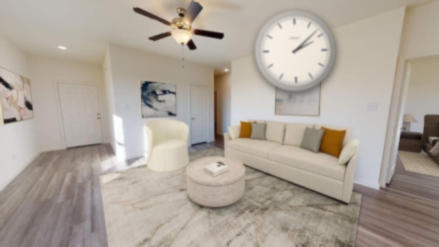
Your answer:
2:08
